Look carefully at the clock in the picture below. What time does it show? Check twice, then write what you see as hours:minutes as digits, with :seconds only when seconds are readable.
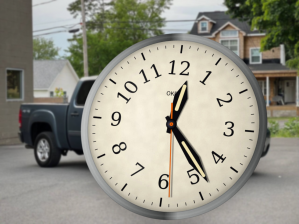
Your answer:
12:23:29
